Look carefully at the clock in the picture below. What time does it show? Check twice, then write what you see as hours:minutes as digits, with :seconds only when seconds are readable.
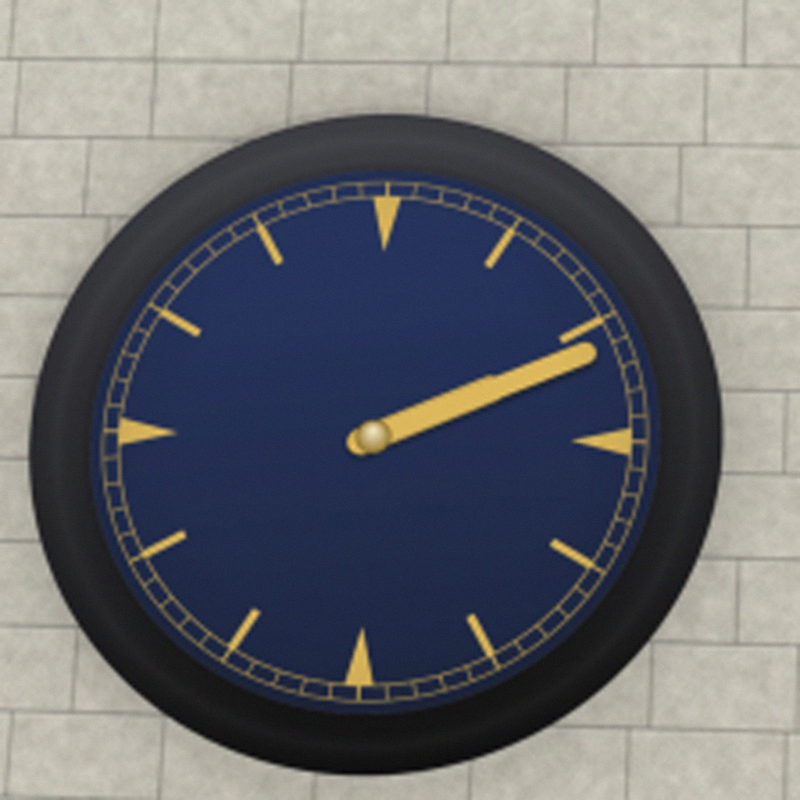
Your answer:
2:11
